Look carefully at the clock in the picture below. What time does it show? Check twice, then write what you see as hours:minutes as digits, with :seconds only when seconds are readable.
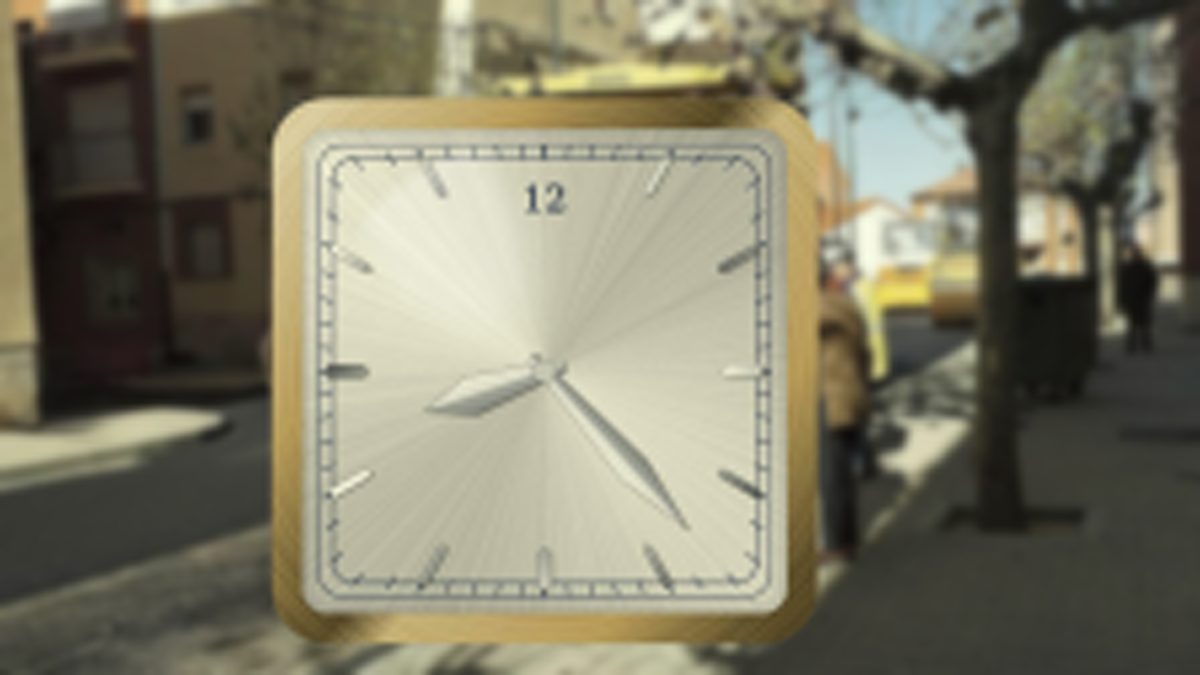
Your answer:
8:23
